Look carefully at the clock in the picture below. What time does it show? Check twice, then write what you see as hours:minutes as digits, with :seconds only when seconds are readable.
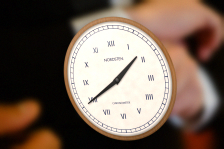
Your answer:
1:40
